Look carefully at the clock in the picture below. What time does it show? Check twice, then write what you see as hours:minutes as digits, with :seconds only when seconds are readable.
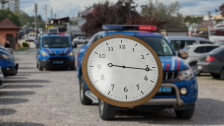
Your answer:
9:16
